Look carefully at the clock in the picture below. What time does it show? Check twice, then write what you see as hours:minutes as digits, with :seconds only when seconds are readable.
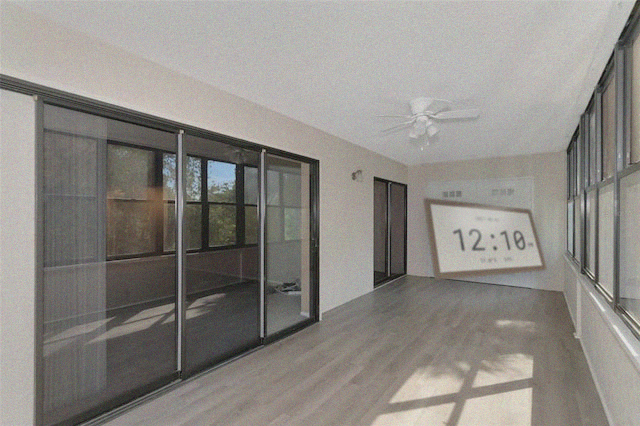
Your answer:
12:10
